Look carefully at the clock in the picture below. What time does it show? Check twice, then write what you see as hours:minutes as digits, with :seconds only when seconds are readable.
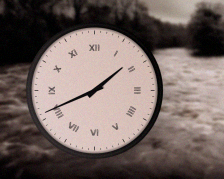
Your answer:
1:41
